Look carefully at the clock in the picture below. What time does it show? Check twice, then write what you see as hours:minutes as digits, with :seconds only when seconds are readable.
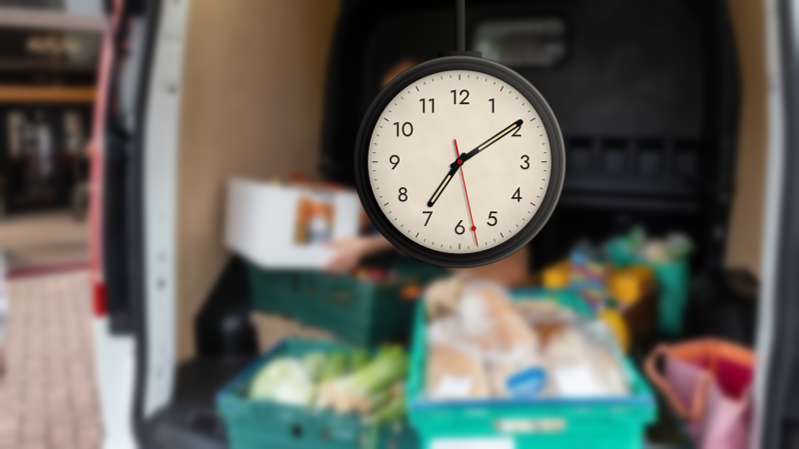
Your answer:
7:09:28
